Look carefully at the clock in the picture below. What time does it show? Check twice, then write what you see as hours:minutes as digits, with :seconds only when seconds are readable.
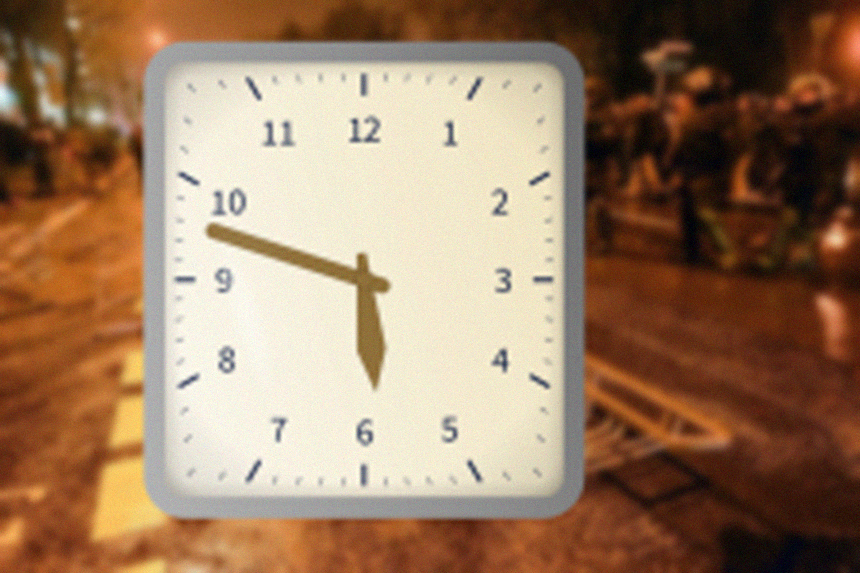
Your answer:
5:48
